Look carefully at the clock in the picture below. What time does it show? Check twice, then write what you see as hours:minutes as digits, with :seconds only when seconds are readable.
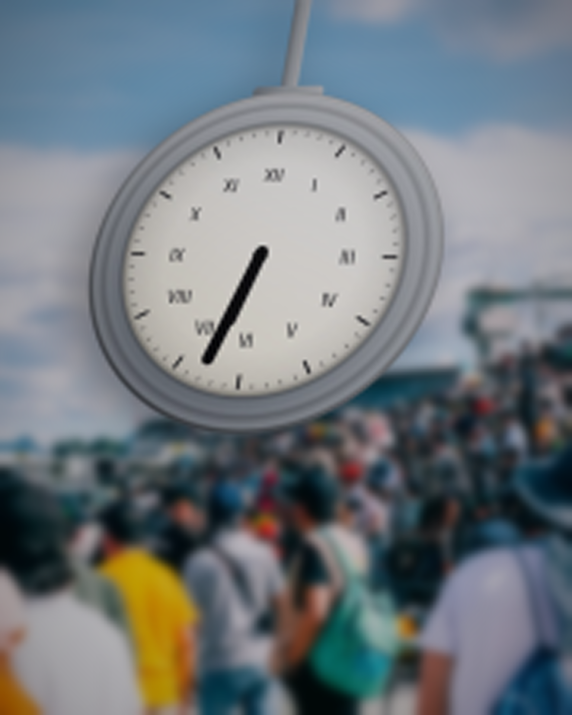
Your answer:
6:33
